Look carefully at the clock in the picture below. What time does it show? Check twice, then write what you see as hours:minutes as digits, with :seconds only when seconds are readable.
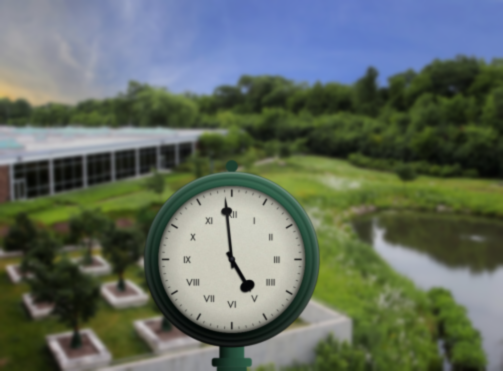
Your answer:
4:59
